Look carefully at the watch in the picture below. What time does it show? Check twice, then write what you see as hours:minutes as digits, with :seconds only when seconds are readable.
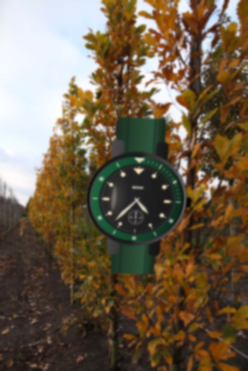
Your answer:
4:37
